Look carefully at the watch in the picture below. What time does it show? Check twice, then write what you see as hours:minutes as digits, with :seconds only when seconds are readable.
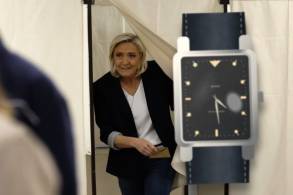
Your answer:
4:29
